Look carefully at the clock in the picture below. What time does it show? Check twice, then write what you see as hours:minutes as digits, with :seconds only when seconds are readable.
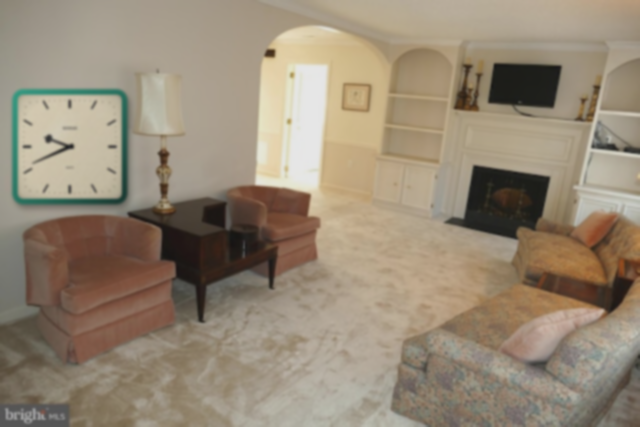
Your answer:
9:41
